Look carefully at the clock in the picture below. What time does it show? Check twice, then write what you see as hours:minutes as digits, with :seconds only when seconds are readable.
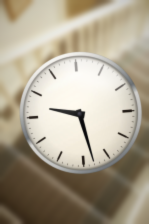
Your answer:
9:28
